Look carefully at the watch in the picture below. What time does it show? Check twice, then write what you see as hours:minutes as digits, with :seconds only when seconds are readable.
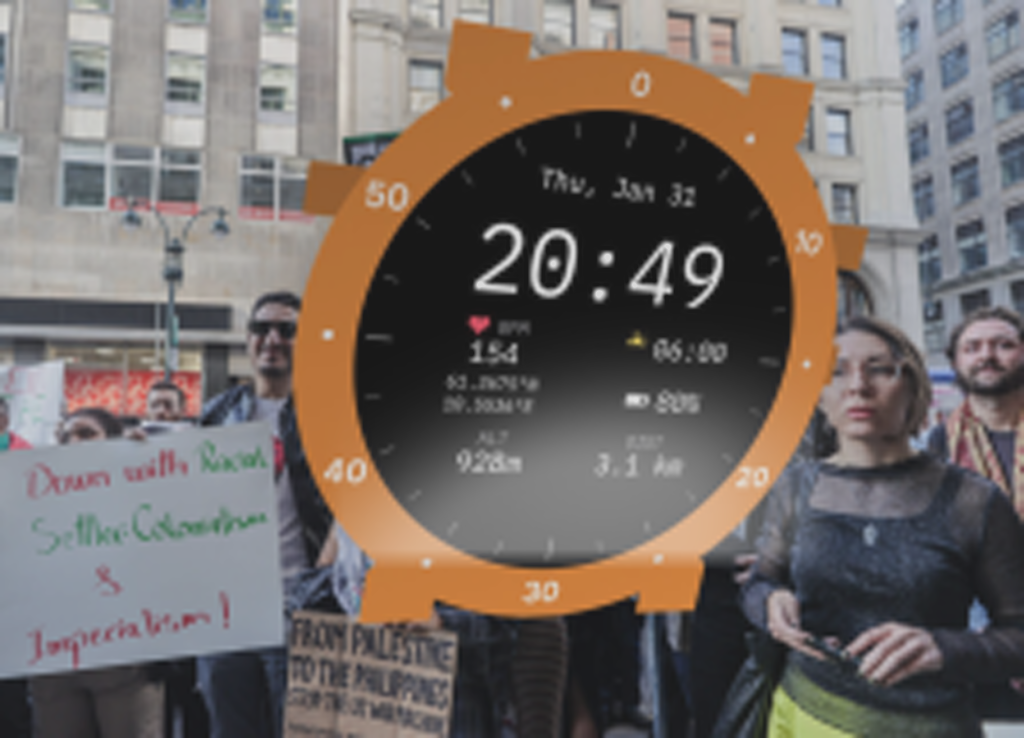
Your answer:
20:49
